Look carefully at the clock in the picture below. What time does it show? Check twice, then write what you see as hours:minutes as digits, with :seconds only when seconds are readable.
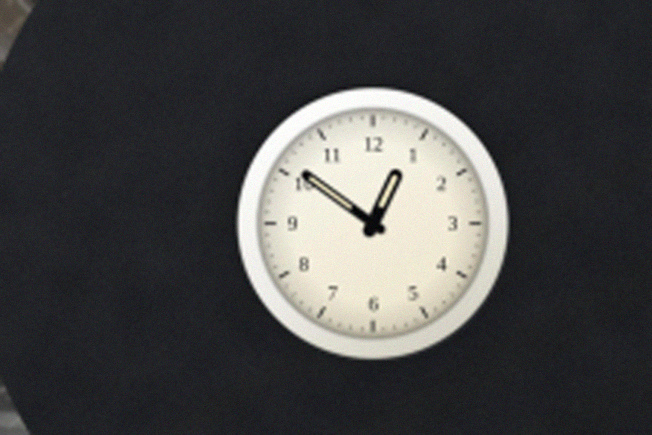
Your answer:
12:51
